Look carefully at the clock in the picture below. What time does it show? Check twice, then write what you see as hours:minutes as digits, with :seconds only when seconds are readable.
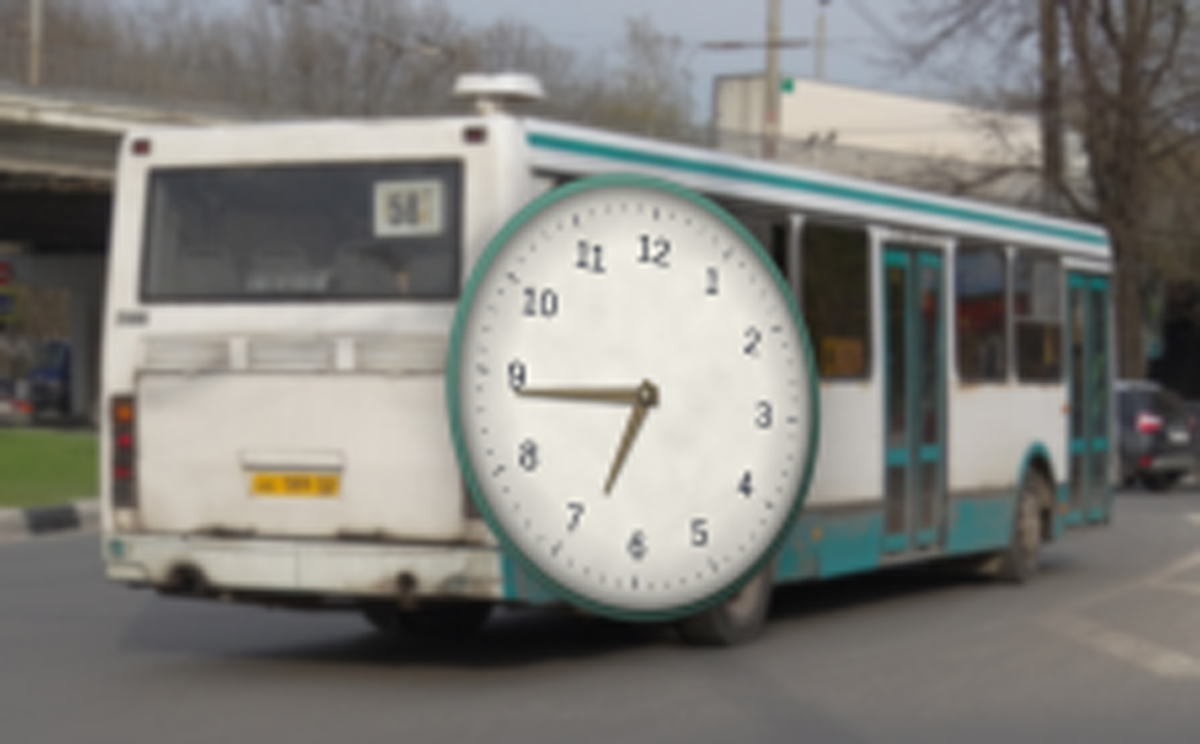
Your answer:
6:44
